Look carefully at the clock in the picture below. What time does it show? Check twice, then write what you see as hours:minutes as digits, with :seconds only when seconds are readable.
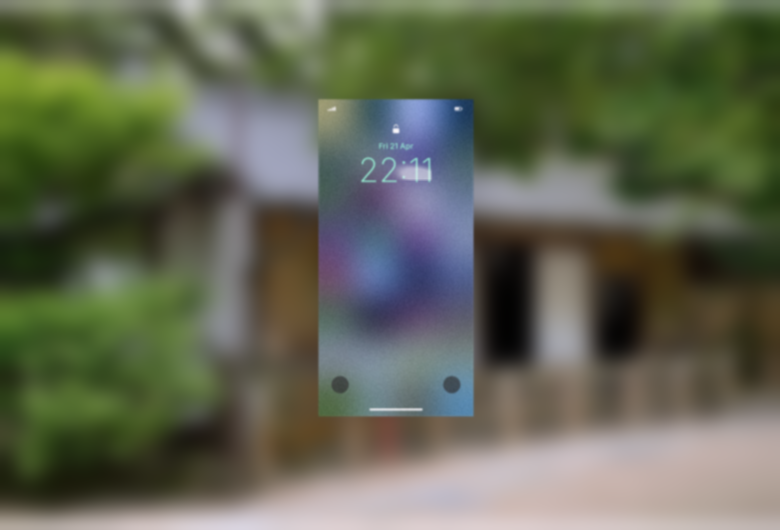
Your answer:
22:11
